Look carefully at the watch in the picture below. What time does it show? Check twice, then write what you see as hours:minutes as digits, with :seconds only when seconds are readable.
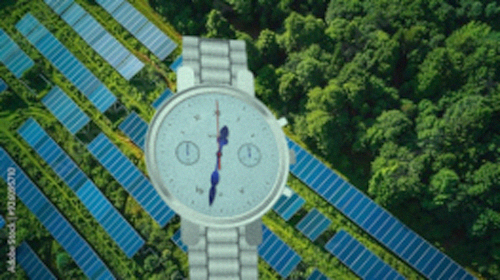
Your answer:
12:32
